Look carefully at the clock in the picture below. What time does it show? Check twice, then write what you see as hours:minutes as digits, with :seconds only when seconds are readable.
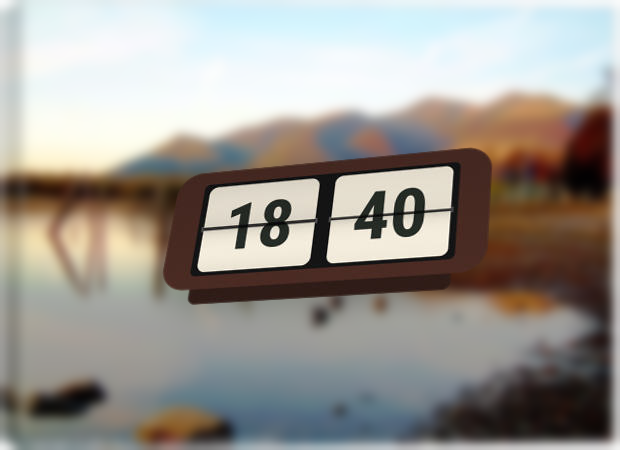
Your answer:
18:40
